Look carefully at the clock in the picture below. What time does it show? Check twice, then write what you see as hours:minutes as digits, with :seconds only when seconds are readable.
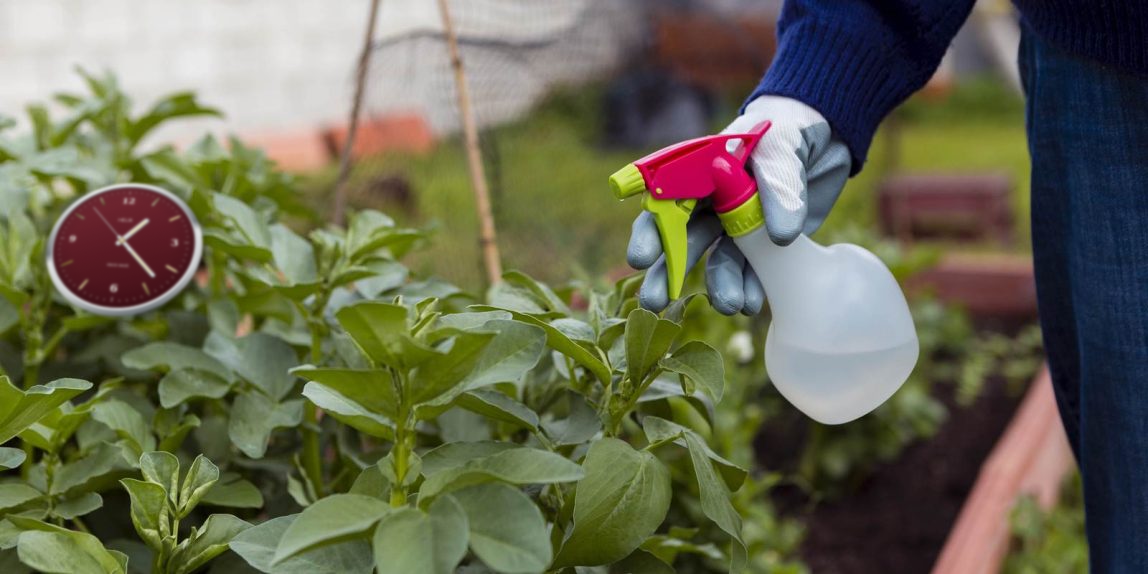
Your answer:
1:22:53
